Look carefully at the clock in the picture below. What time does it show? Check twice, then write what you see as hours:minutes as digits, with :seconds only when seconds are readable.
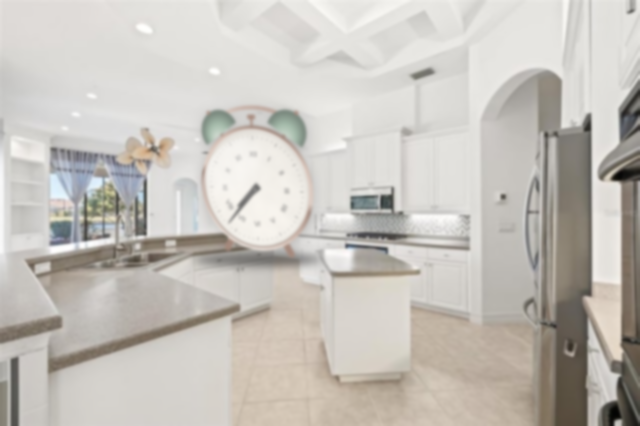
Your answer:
7:37
